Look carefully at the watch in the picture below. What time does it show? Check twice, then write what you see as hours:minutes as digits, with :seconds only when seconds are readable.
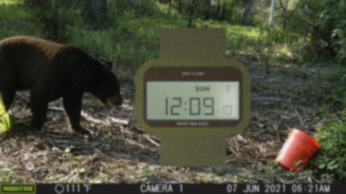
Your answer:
12:09
